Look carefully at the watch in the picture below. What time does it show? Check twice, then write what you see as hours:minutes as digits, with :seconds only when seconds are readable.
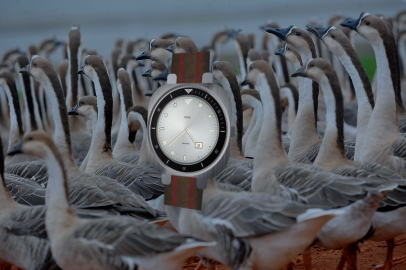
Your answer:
4:38
